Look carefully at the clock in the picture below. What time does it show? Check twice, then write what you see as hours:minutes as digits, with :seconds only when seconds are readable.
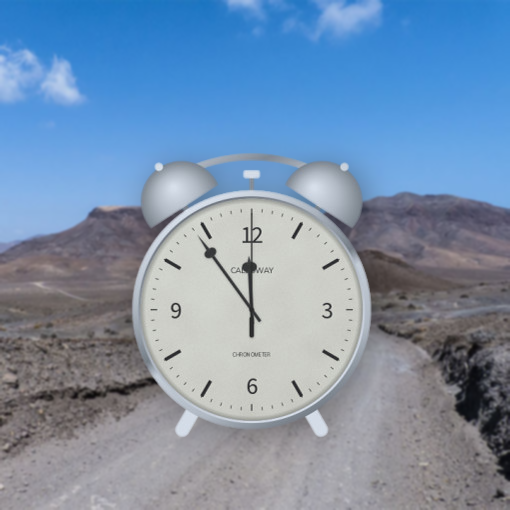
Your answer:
11:54:00
